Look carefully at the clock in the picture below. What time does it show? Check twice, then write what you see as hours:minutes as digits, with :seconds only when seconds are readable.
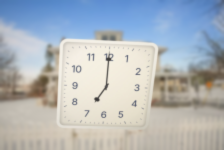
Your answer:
7:00
